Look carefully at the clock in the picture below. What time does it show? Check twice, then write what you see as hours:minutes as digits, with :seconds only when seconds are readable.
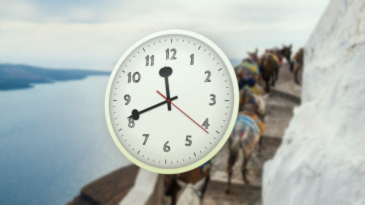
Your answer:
11:41:21
